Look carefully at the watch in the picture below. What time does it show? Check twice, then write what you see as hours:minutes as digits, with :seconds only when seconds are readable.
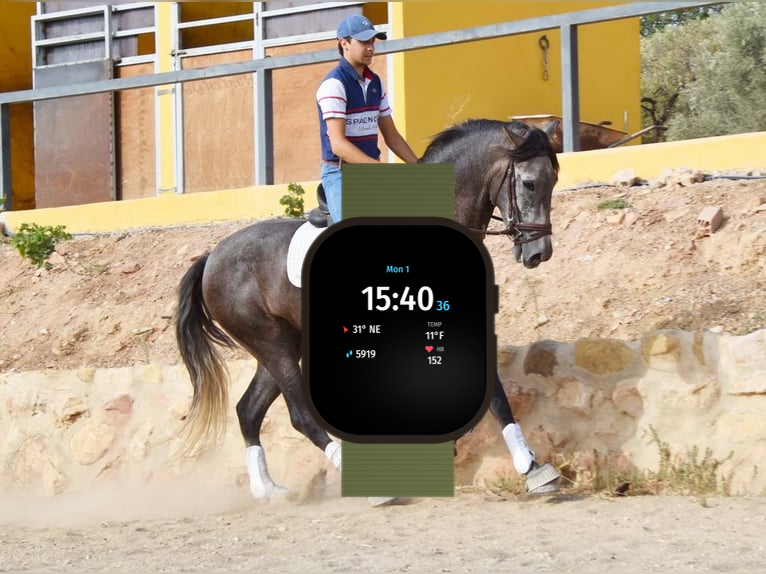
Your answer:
15:40:36
